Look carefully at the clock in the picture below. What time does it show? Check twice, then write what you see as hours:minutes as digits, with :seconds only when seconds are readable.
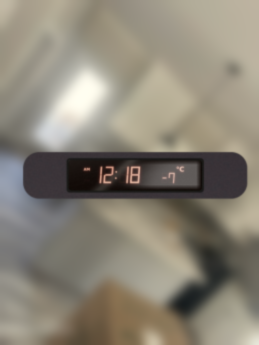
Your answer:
12:18
